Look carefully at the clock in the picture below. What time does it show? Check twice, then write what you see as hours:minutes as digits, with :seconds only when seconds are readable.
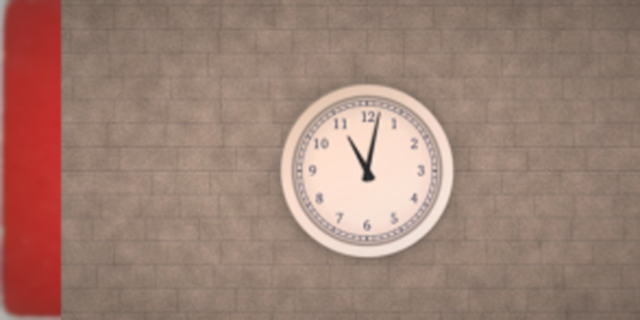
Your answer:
11:02
